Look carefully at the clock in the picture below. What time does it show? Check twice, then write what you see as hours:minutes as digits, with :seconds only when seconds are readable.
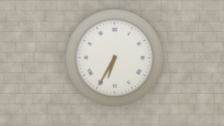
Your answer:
6:35
